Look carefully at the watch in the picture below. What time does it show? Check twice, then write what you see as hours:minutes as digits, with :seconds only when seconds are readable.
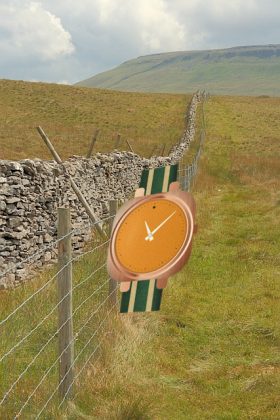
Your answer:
11:08
